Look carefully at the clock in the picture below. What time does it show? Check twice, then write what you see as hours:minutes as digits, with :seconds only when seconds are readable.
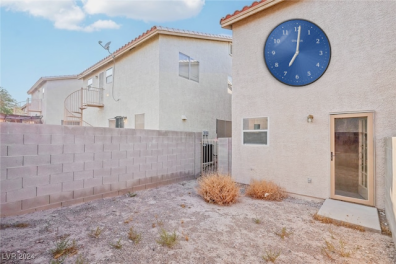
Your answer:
7:01
